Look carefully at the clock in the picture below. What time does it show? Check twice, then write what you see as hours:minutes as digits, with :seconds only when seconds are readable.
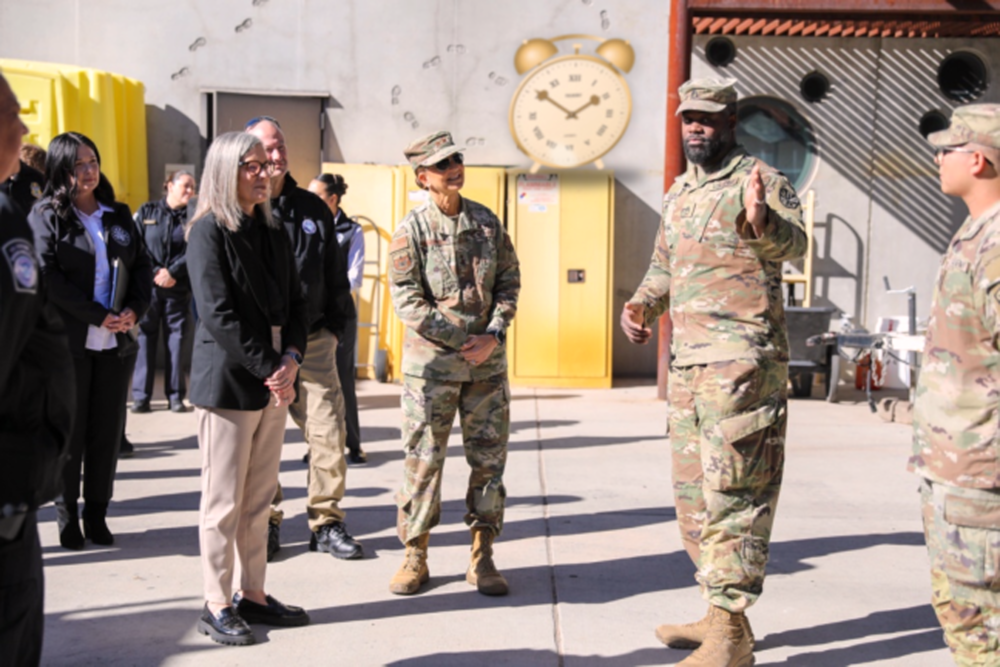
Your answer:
1:51
